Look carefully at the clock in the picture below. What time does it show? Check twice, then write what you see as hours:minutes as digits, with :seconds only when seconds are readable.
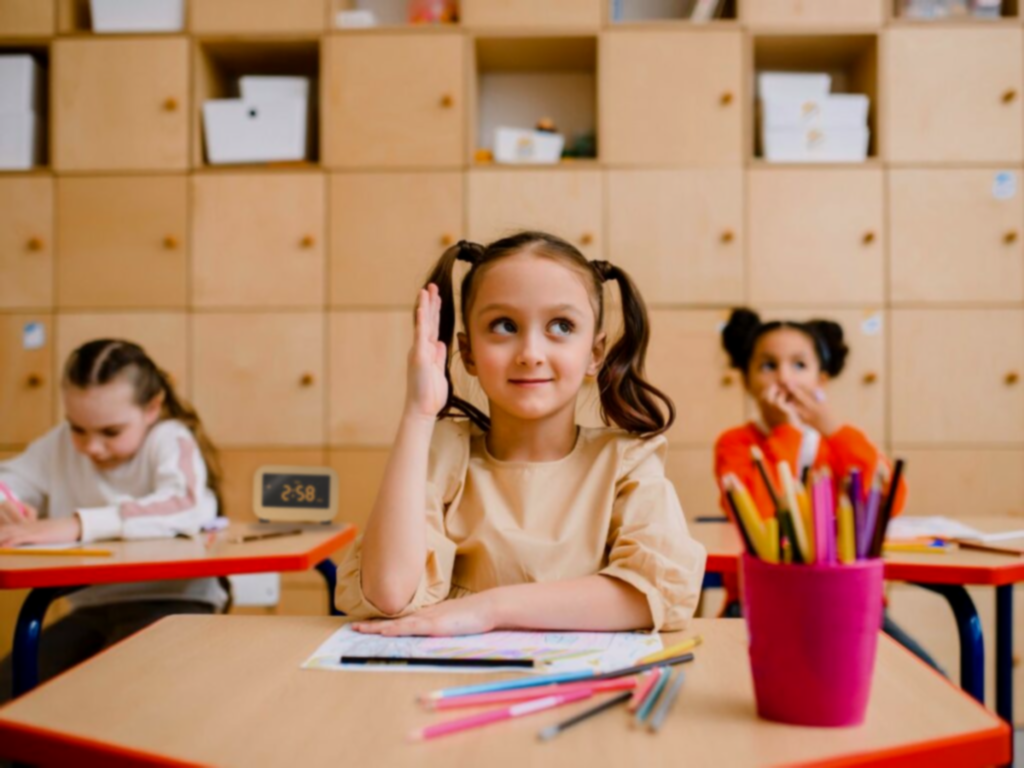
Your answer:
2:58
